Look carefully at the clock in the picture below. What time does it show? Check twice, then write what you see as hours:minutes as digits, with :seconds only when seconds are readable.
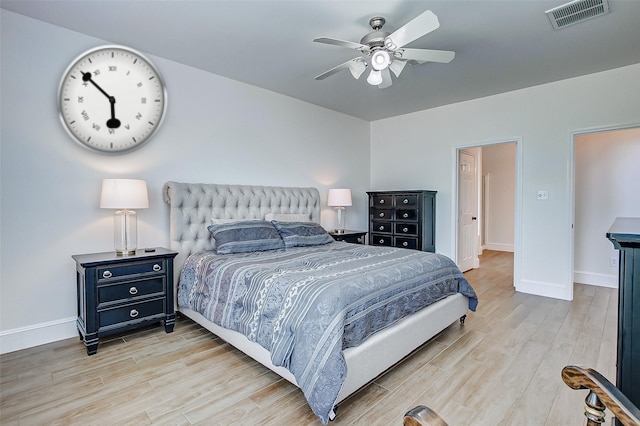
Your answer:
5:52
